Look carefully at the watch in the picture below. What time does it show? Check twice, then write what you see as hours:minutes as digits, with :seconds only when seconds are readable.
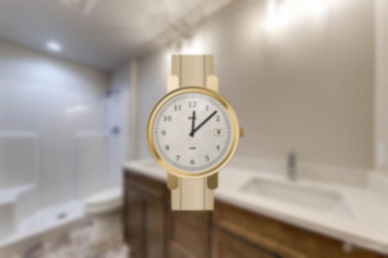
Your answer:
12:08
